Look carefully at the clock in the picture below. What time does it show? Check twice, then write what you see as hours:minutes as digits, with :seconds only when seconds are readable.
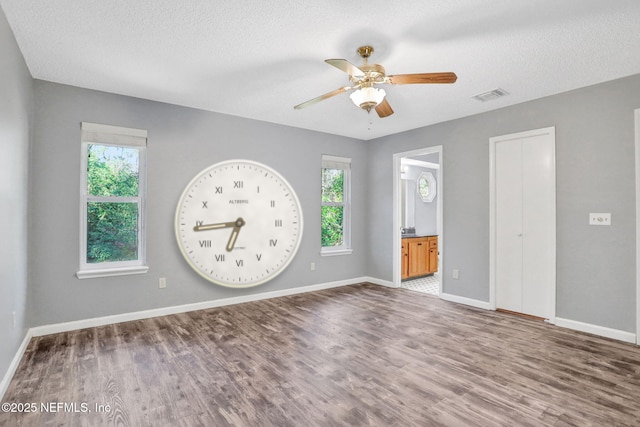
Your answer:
6:44
